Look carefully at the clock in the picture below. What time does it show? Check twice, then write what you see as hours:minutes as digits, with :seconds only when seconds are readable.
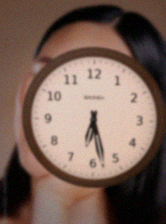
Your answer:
6:28
